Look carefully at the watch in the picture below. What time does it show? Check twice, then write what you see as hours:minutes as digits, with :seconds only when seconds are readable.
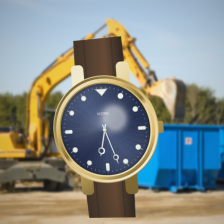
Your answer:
6:27
